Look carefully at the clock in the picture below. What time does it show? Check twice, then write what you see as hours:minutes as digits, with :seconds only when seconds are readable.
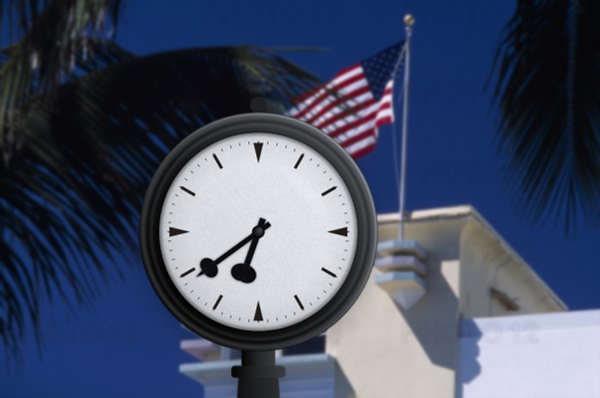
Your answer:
6:39
